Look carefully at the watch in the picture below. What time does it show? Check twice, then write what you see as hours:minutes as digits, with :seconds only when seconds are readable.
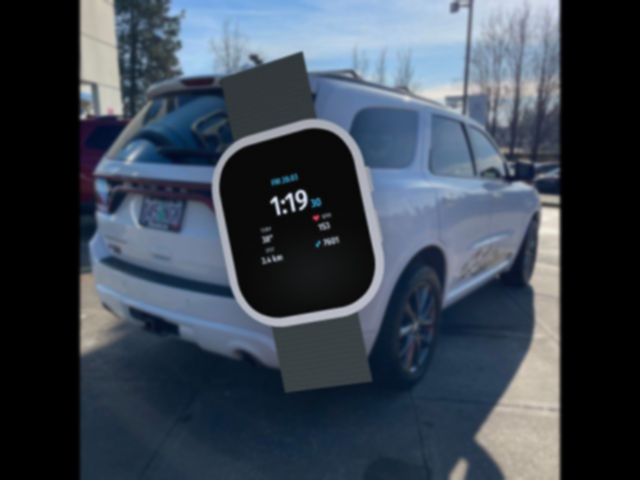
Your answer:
1:19
